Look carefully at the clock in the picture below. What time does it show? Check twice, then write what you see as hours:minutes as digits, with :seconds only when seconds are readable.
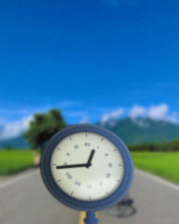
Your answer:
12:44
